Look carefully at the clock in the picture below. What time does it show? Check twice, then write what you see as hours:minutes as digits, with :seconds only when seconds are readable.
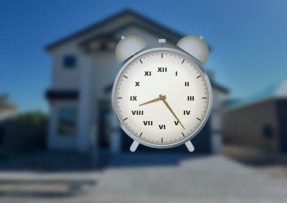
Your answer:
8:24
